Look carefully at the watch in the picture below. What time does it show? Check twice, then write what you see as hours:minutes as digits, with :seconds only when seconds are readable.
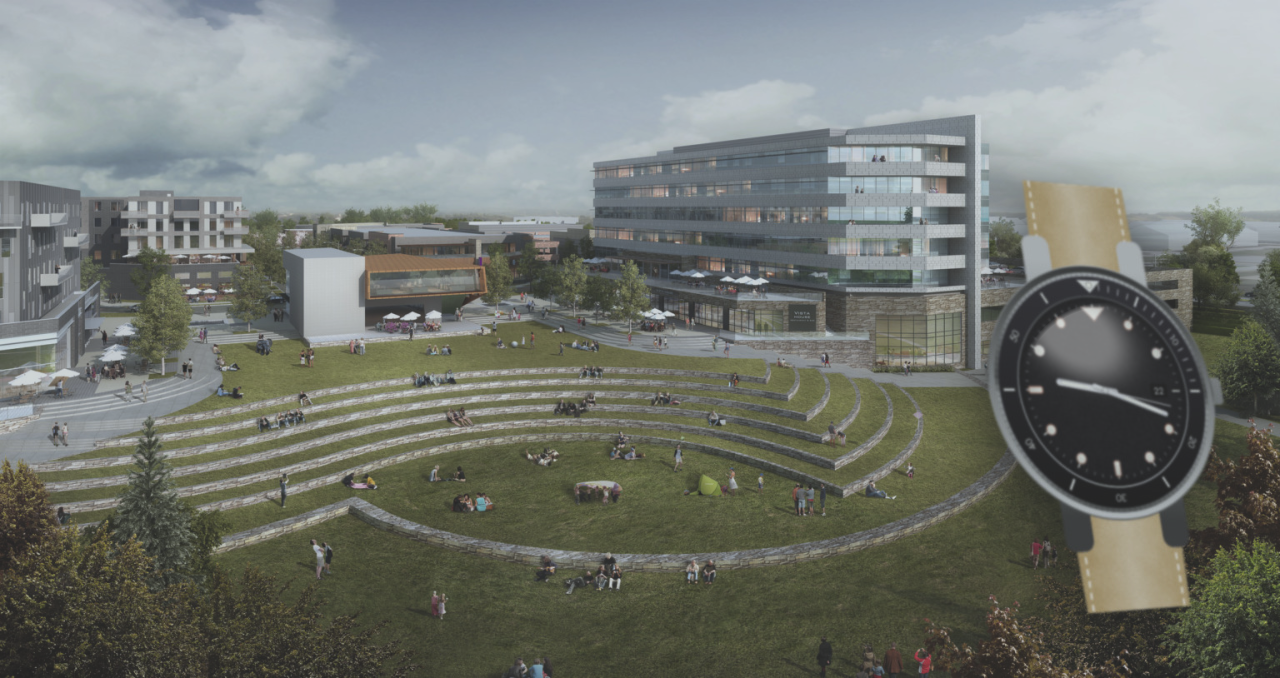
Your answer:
9:18:17
